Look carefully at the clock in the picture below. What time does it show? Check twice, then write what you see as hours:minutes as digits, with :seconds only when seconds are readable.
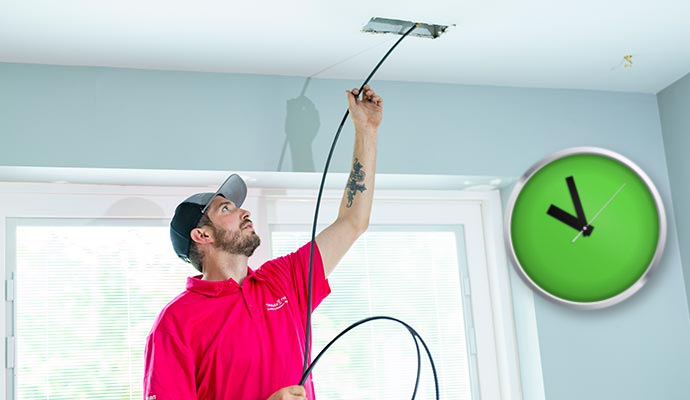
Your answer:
9:57:07
